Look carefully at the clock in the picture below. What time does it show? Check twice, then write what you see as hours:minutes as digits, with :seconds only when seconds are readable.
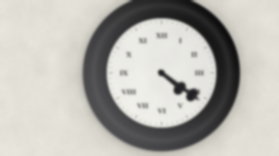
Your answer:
4:21
